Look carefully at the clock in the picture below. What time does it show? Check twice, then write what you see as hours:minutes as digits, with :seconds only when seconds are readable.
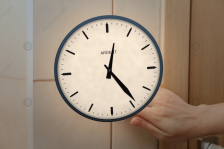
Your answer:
12:24
